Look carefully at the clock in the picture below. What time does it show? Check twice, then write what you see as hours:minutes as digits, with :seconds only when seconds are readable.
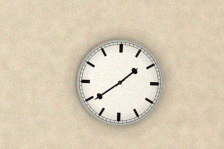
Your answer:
1:39
